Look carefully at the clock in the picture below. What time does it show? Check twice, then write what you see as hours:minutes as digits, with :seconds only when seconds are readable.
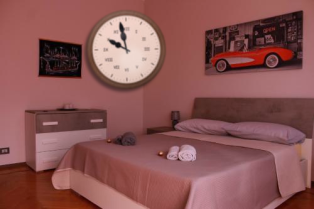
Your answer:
9:58
